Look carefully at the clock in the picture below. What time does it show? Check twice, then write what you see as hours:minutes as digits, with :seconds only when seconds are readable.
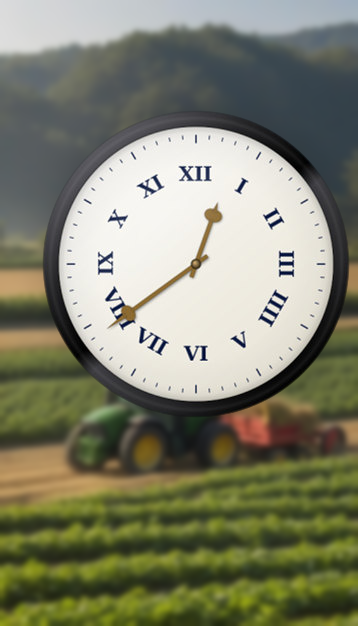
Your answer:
12:39
